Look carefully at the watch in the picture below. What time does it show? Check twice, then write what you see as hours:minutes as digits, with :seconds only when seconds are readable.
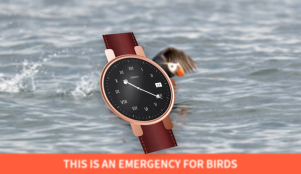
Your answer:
10:21
